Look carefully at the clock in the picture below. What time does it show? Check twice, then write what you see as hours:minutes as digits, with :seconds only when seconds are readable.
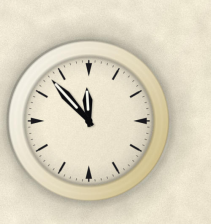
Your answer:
11:53
